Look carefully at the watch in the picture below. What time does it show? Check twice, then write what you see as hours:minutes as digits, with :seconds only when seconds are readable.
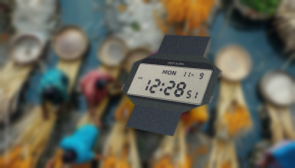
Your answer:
12:28:51
